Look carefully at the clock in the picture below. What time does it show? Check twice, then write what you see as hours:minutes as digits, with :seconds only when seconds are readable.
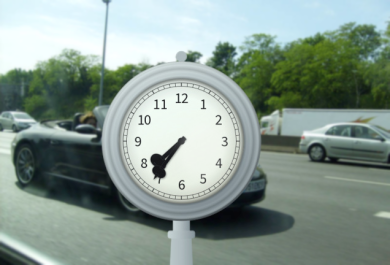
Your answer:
7:36
